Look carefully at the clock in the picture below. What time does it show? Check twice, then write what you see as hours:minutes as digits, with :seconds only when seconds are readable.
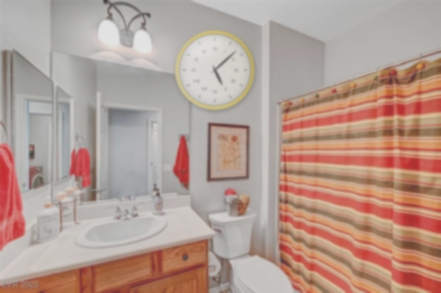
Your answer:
5:08
